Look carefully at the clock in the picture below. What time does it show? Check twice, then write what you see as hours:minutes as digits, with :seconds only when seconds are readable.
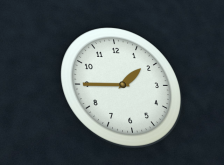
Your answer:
1:45
